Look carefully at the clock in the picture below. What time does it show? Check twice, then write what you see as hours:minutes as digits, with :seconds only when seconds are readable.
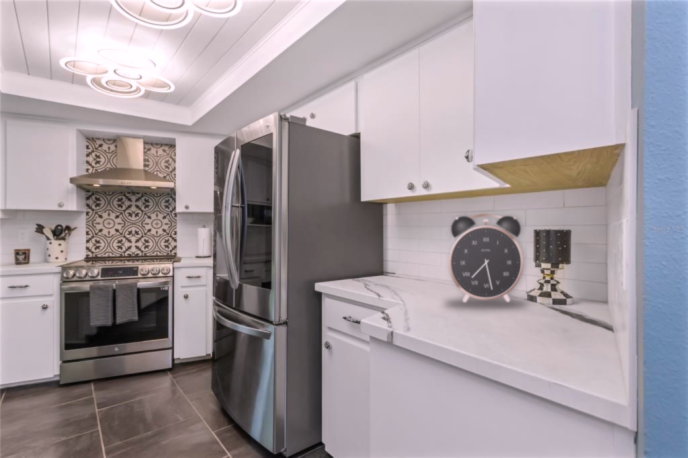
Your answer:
7:28
